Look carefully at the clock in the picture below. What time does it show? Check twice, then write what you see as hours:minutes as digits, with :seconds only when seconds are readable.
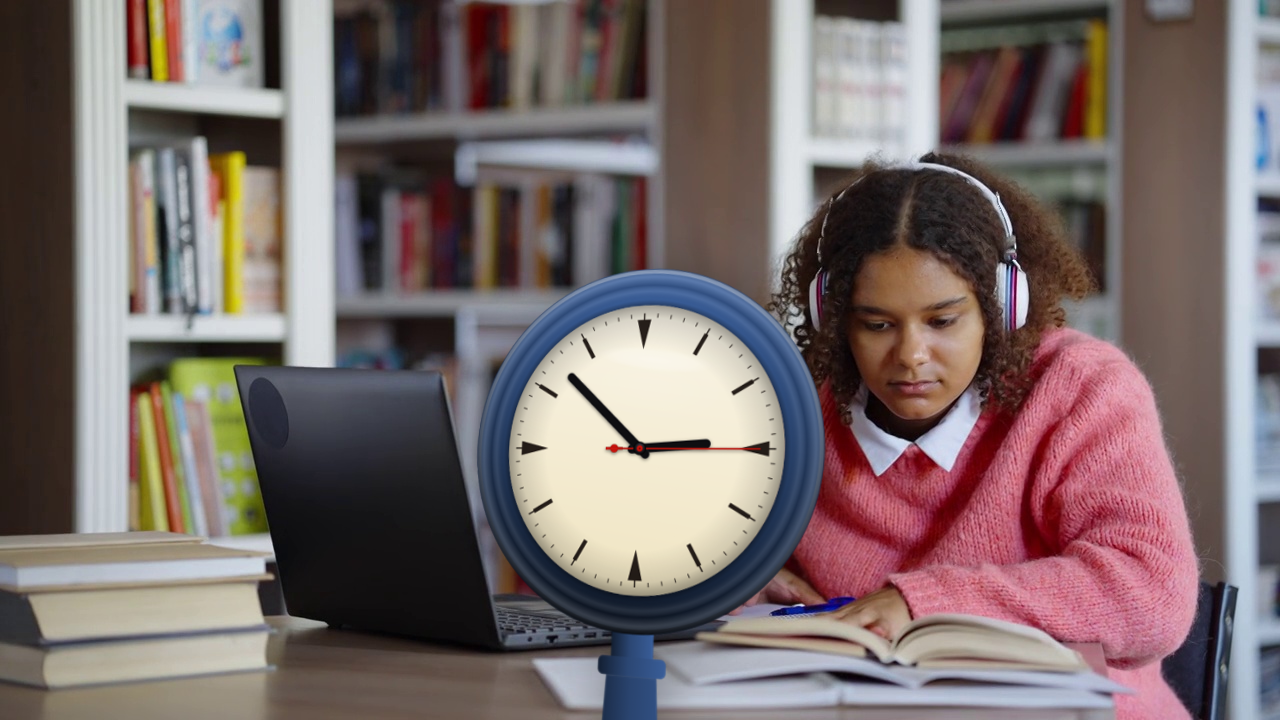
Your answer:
2:52:15
